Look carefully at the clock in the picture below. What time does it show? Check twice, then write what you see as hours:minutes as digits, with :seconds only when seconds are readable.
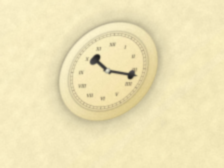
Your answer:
10:17
